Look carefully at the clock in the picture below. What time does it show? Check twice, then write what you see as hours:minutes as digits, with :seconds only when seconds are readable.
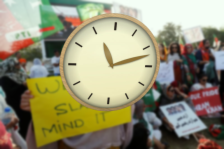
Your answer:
11:12
